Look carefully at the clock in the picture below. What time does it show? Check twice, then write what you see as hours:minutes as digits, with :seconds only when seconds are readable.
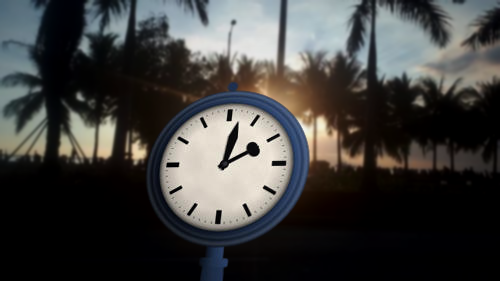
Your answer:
2:02
